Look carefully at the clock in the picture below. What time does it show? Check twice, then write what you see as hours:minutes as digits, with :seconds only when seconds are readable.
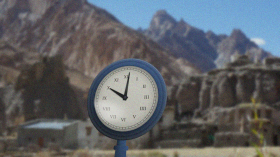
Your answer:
10:01
